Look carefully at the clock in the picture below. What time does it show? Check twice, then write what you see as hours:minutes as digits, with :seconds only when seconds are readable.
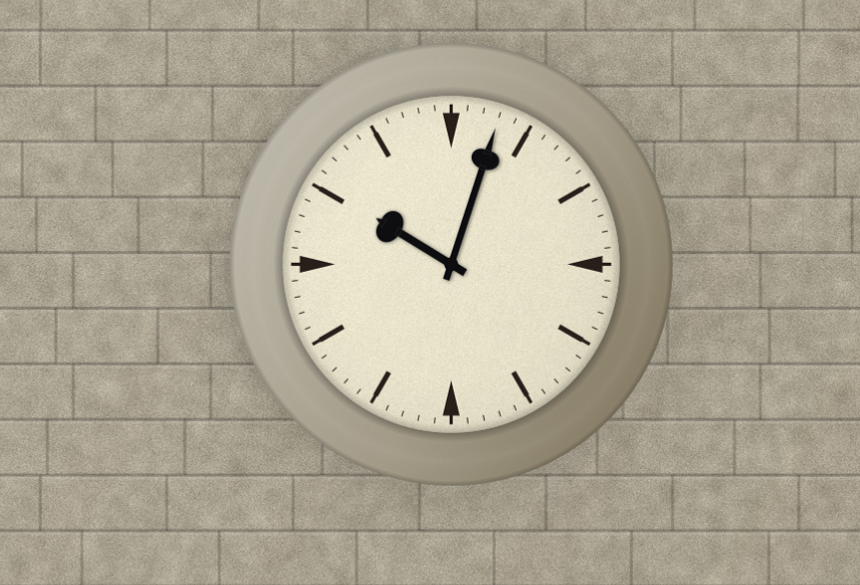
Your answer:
10:03
